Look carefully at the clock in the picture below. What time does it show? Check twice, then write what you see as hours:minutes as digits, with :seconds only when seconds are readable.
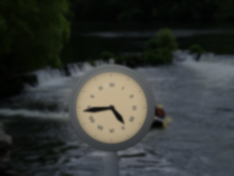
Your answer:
4:44
